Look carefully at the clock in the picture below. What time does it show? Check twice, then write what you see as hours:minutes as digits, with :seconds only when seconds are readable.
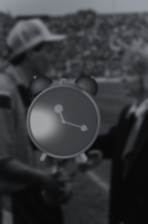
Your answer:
11:18
